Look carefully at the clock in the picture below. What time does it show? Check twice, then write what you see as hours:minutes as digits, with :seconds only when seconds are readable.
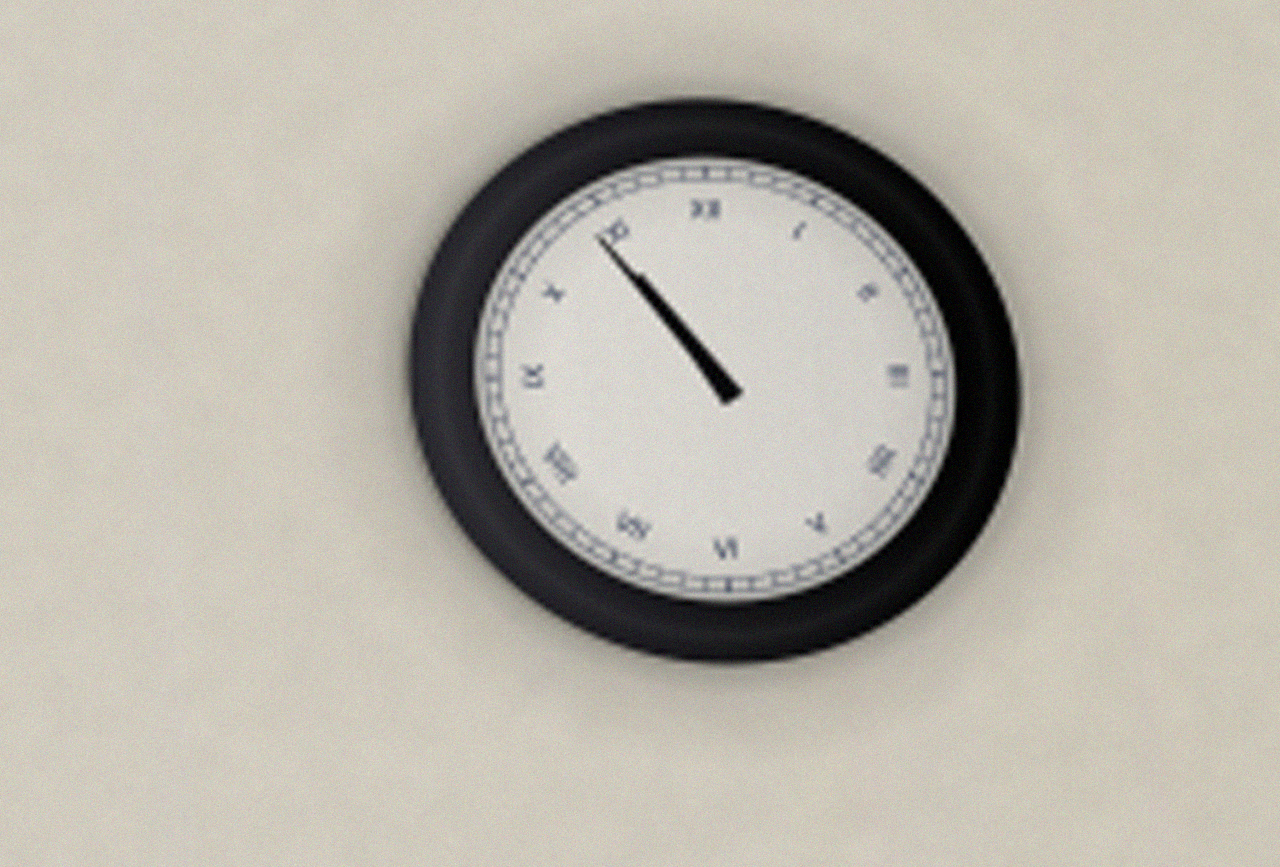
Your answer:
10:54
